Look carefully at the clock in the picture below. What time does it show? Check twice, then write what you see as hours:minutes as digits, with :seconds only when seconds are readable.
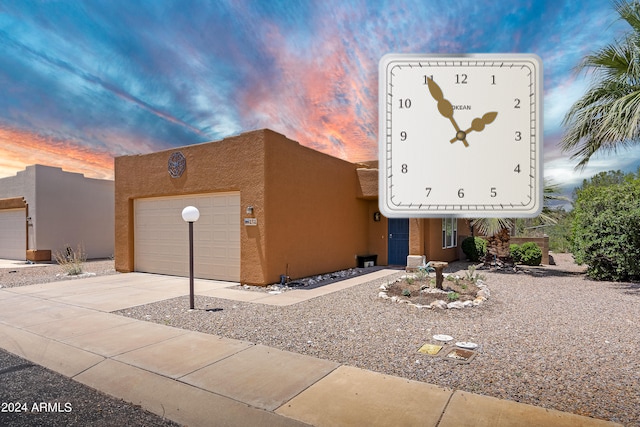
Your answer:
1:55
